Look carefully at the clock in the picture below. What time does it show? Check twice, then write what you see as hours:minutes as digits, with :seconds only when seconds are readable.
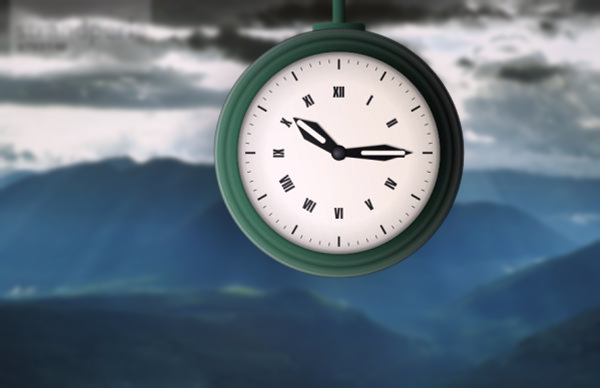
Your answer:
10:15
